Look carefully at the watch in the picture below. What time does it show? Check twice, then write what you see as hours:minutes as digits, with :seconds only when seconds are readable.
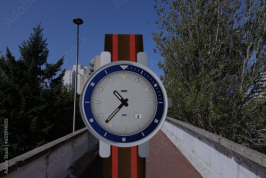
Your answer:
10:37
